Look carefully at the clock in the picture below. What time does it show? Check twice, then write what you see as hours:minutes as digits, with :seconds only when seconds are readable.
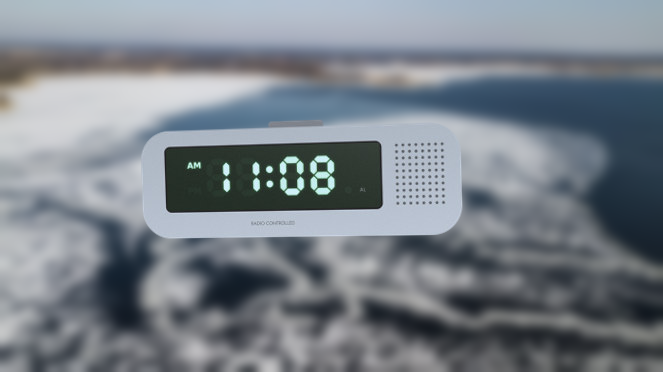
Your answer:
11:08
